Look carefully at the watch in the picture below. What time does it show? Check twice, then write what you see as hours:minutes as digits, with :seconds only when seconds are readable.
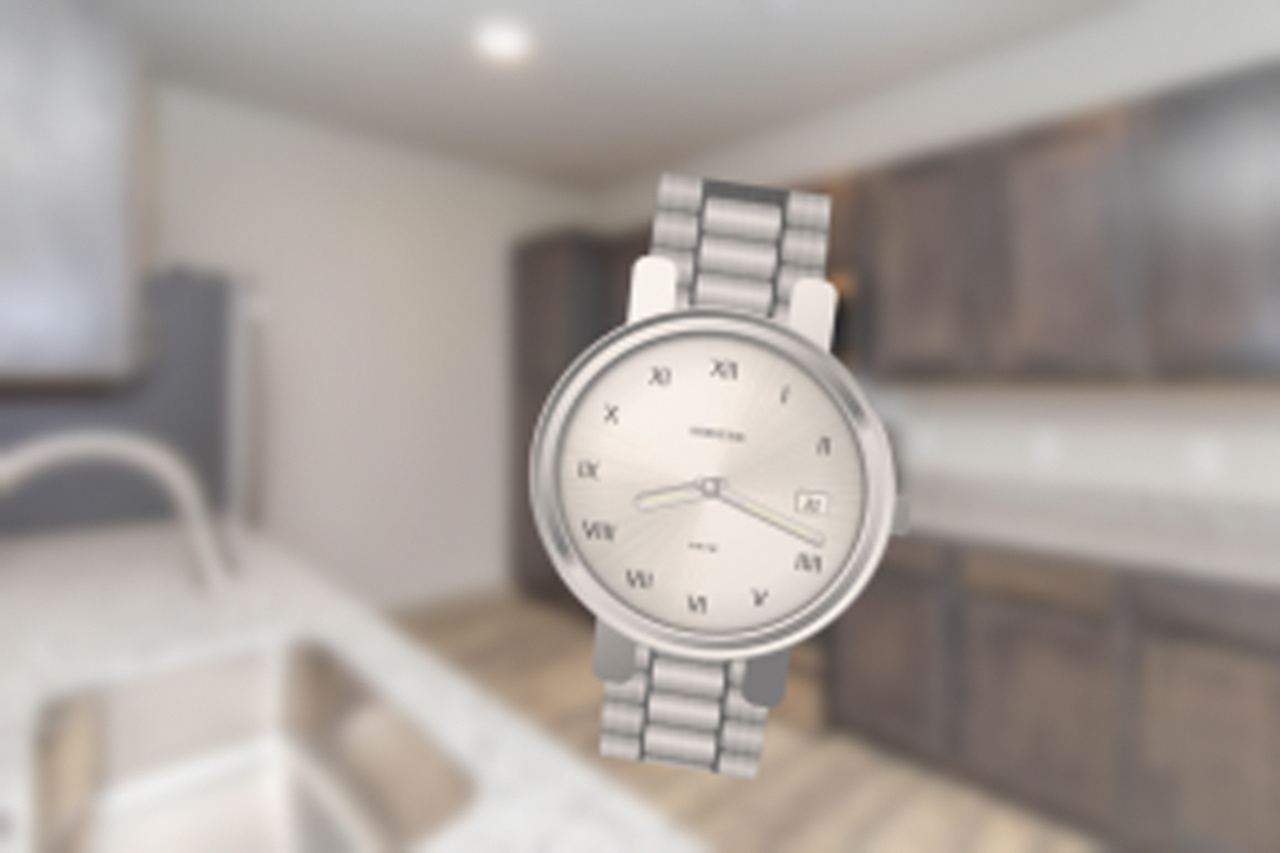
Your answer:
8:18
